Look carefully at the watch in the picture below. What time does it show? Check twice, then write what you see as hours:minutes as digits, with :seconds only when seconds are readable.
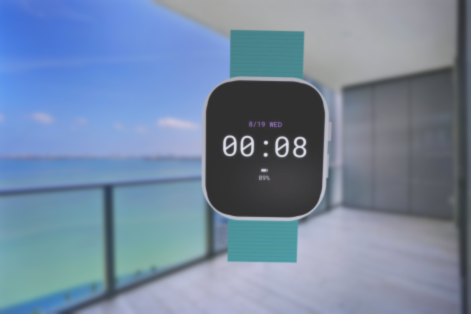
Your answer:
0:08
